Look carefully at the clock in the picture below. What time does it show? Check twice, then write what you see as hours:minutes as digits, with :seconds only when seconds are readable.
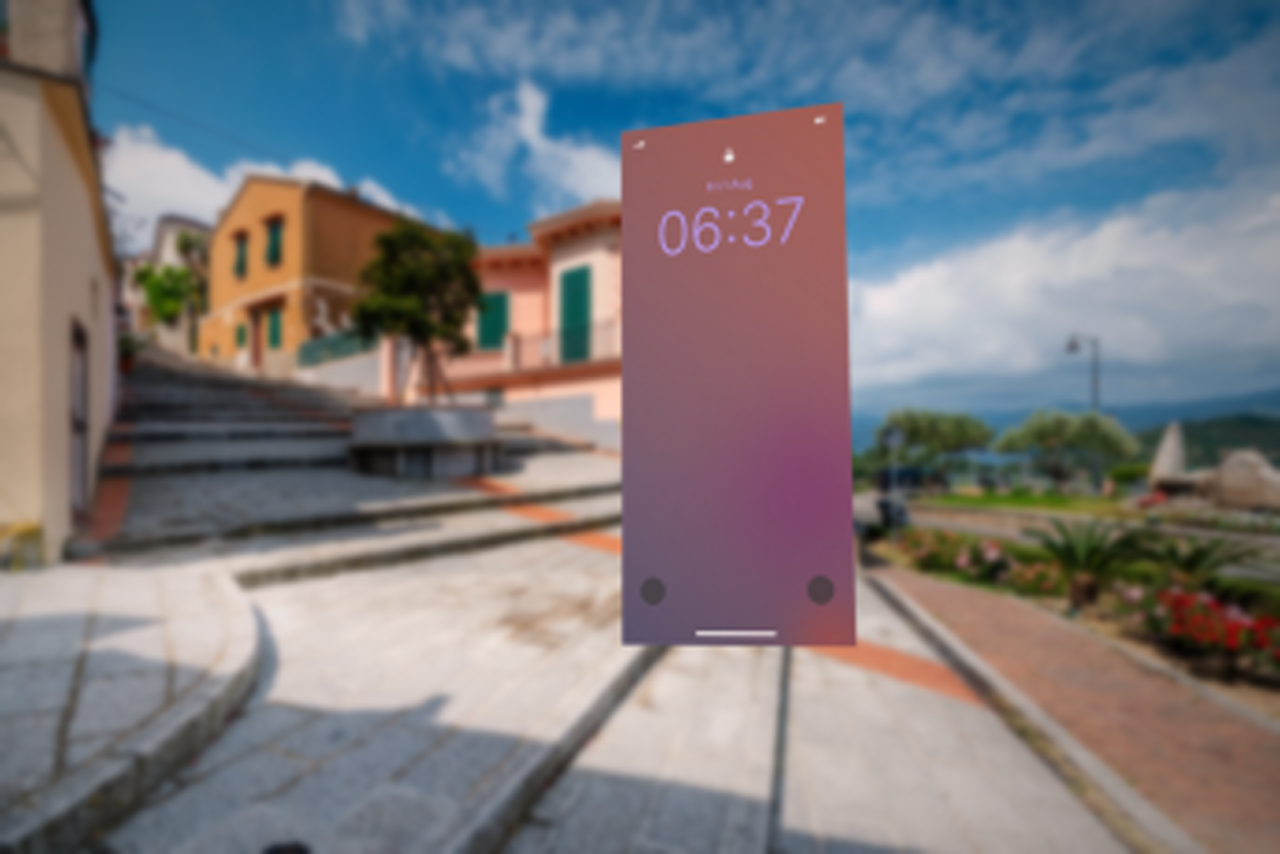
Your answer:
6:37
